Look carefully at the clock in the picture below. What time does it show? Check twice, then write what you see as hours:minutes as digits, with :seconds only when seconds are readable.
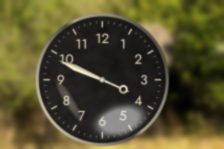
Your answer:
3:49
